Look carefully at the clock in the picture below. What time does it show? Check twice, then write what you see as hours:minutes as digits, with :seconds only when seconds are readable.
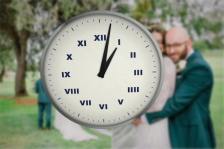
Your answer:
1:02
